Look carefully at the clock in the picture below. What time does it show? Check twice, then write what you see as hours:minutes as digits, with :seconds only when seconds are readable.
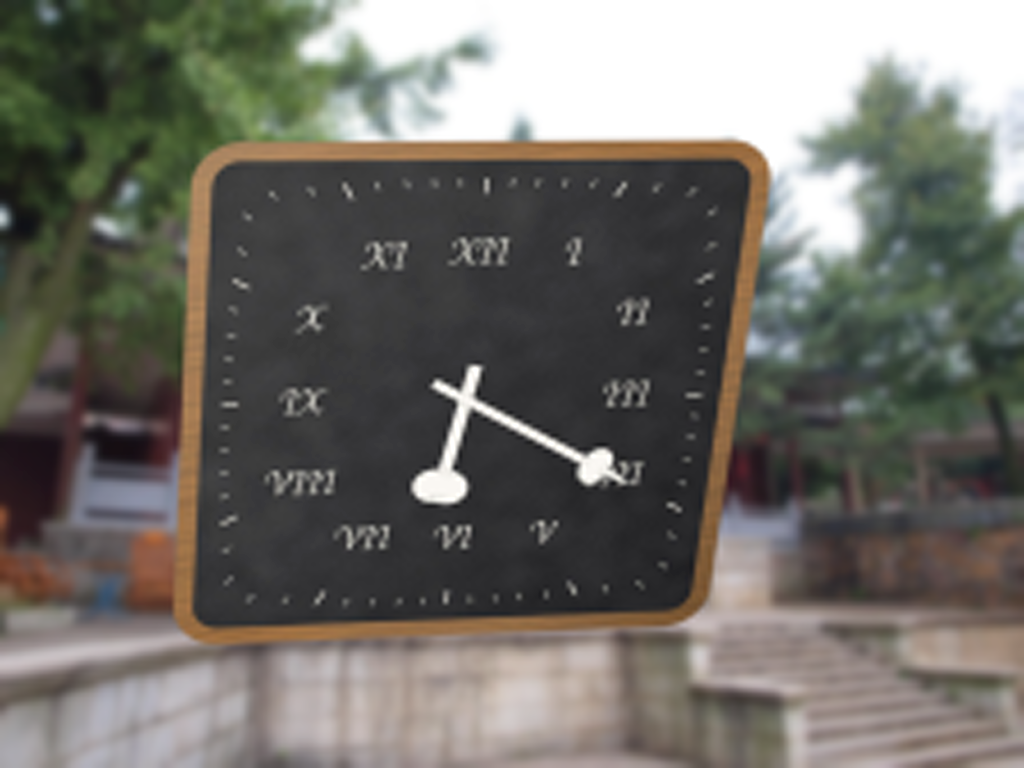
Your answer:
6:20
